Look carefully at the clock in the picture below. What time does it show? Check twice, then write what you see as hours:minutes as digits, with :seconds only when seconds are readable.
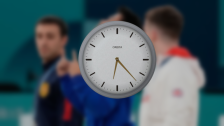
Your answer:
6:23
